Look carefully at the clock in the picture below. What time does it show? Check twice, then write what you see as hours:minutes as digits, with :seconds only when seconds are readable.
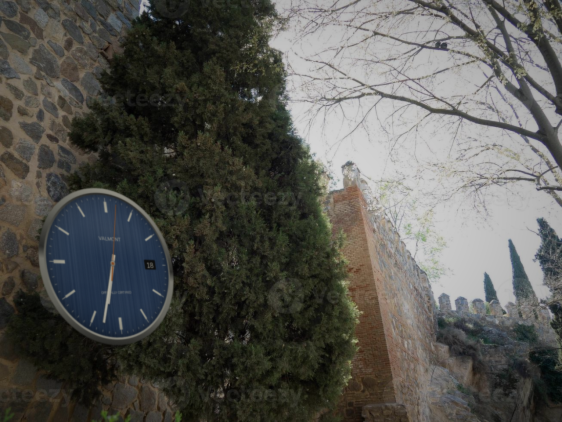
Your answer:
6:33:02
